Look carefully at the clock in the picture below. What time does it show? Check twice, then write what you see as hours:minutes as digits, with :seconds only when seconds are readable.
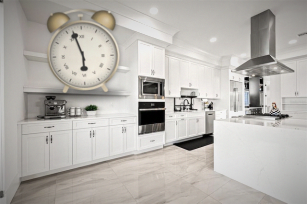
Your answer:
5:57
